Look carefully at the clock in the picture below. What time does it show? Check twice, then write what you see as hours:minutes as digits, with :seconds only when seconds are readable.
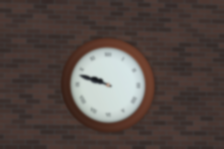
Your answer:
9:48
